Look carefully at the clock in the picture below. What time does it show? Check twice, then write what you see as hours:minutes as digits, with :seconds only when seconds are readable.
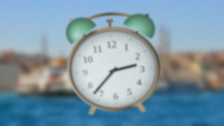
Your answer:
2:37
